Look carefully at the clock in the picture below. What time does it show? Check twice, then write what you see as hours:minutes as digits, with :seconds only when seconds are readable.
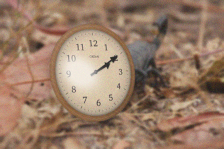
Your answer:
2:10
